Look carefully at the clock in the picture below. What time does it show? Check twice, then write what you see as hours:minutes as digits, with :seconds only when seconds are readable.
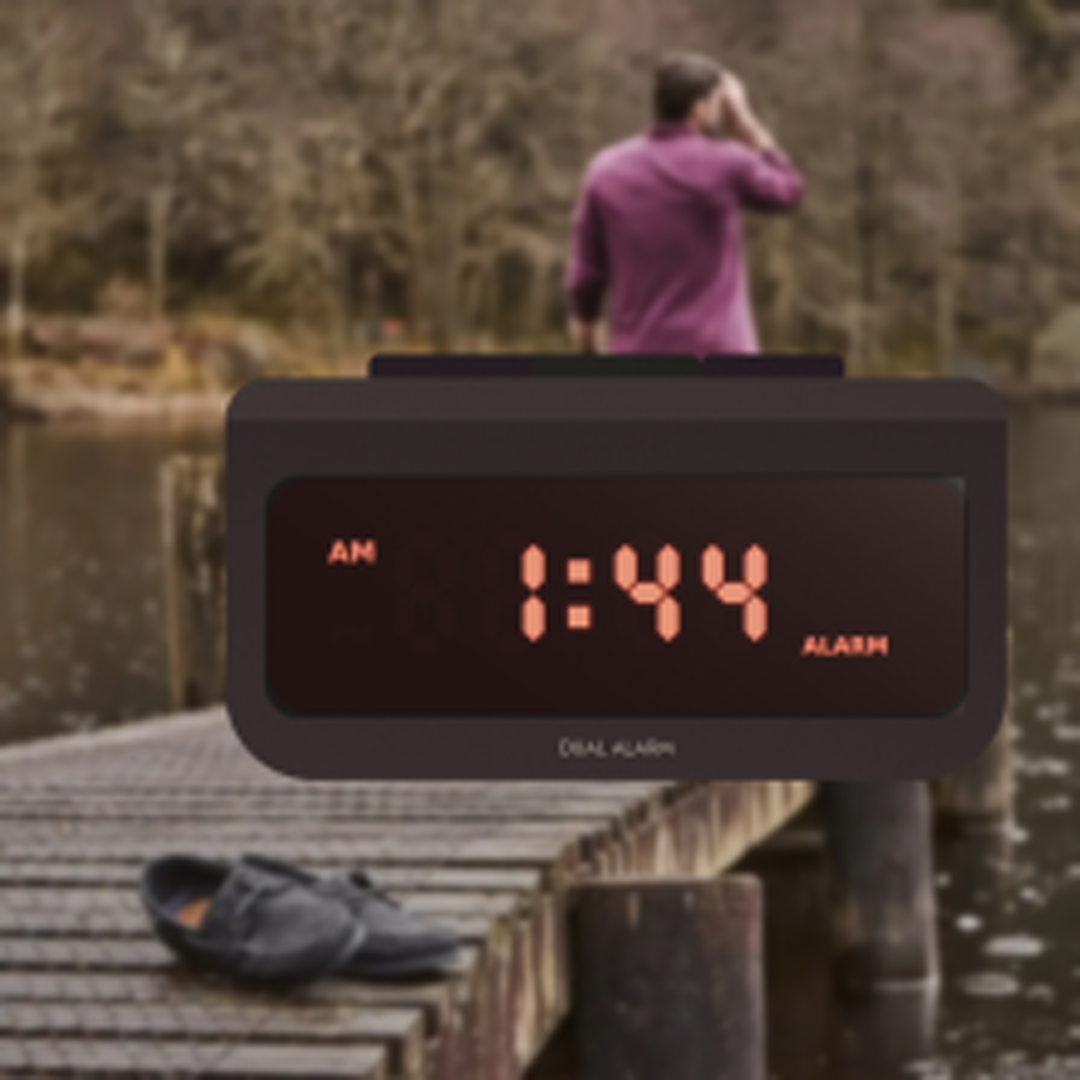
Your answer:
1:44
